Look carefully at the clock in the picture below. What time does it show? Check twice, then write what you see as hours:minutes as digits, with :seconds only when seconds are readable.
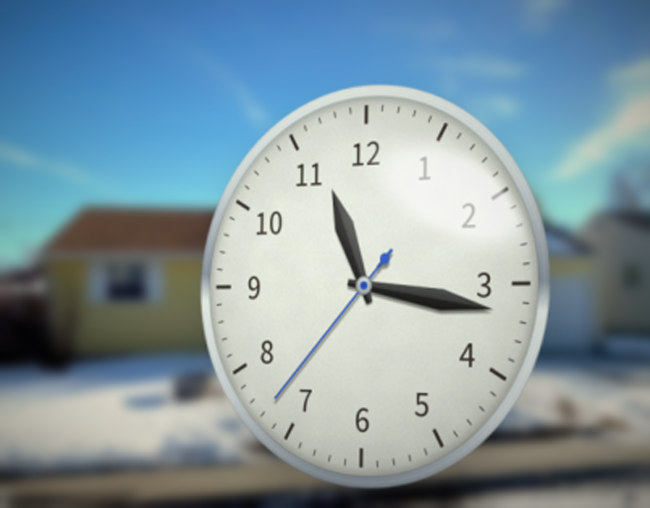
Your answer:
11:16:37
